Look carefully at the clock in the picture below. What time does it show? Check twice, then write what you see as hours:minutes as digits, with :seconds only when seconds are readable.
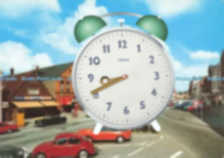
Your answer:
8:41
